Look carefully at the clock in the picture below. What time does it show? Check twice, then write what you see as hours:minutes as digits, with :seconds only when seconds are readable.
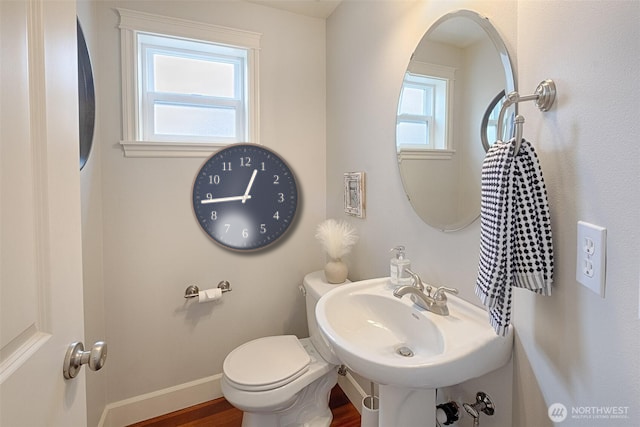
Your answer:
12:44
